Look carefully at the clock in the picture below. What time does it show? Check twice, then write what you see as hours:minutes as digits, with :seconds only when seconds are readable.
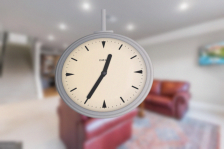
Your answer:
12:35
